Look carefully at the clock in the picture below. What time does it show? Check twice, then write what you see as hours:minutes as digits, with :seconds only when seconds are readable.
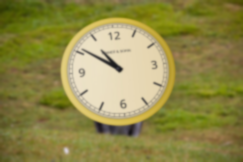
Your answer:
10:51
